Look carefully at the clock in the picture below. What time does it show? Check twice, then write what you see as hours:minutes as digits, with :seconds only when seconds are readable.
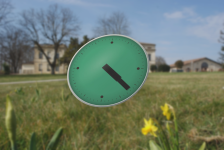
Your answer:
4:22
